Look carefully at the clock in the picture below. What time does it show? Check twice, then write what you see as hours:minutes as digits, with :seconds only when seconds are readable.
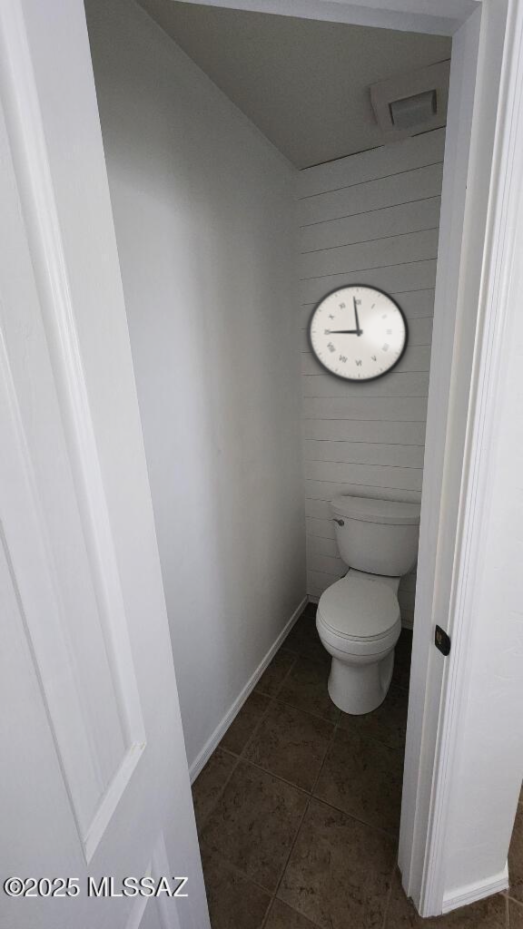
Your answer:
8:59
